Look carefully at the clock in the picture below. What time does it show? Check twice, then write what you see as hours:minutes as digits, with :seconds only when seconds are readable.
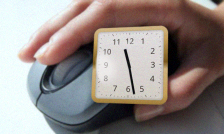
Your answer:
11:28
